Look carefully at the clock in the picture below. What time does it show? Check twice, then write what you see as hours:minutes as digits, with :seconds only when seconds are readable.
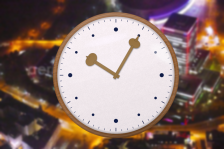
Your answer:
10:05
